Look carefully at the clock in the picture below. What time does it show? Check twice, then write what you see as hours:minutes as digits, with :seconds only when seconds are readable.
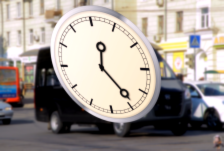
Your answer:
12:24
